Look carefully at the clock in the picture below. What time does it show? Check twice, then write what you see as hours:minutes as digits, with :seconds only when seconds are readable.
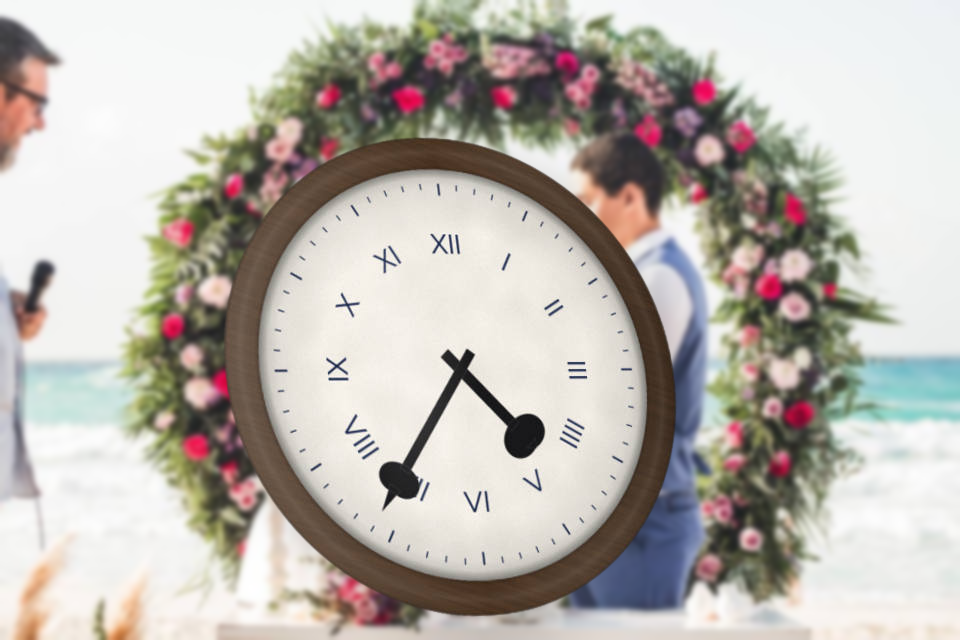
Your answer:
4:36
